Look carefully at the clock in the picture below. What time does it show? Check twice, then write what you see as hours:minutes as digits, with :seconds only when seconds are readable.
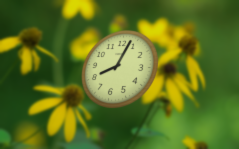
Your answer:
8:03
